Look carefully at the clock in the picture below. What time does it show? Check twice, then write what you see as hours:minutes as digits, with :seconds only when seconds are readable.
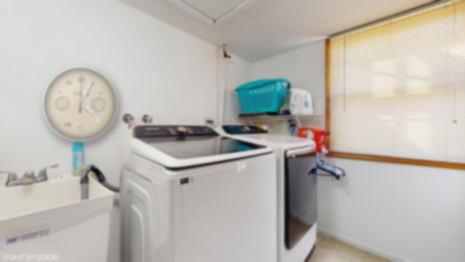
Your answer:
4:04
